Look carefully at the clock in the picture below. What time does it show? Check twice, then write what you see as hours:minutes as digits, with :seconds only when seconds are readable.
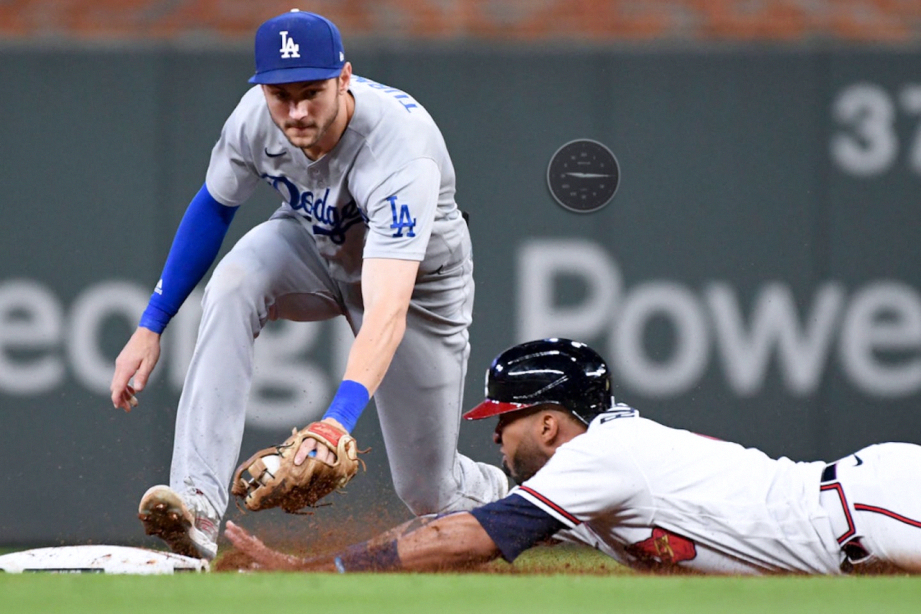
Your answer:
9:15
